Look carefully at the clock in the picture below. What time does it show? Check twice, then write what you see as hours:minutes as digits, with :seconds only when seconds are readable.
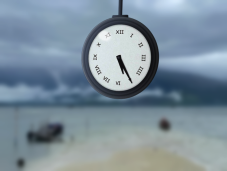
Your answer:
5:25
